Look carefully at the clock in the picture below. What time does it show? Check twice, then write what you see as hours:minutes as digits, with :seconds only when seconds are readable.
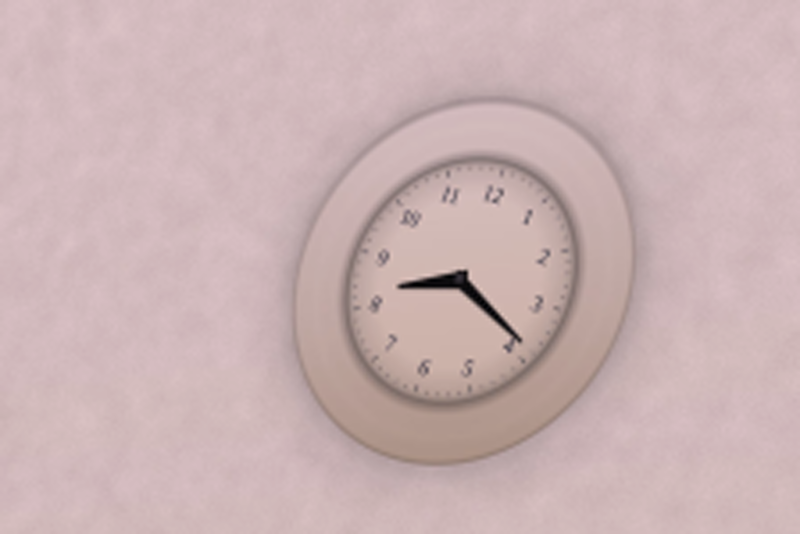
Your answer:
8:19
